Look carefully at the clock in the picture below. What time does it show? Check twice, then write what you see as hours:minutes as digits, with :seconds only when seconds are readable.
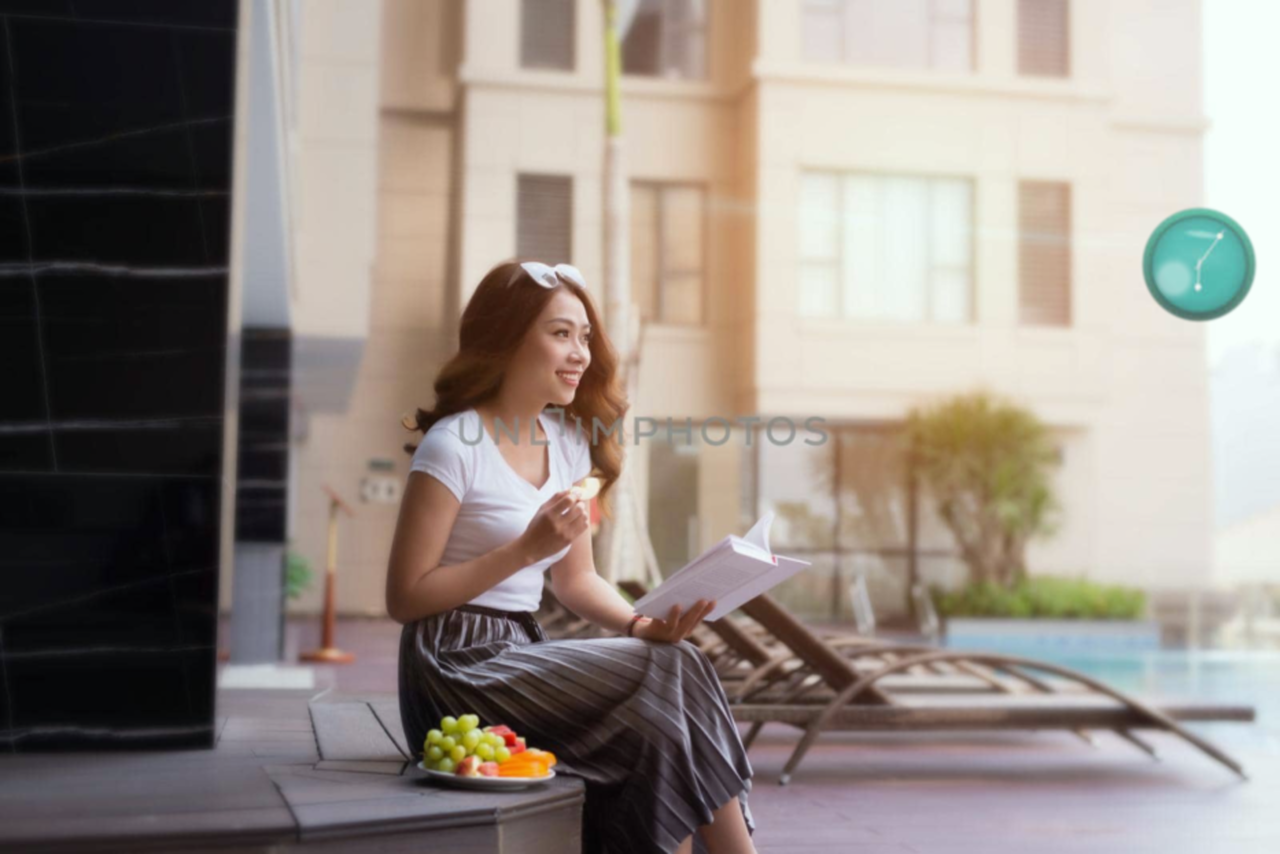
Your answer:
6:06
